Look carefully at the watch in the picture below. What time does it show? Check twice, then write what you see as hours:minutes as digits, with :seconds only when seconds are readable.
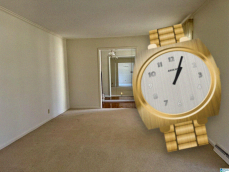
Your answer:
1:04
